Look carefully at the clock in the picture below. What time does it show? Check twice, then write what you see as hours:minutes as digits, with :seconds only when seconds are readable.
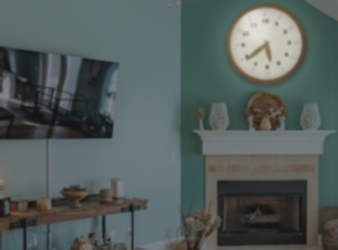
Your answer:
5:39
